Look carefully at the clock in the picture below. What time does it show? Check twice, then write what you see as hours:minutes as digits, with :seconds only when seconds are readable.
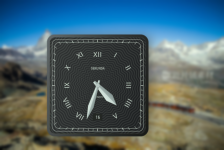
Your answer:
4:33
